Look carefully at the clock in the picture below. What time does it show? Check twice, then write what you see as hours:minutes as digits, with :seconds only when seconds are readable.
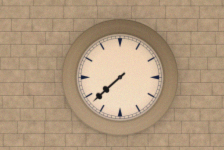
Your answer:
7:38
